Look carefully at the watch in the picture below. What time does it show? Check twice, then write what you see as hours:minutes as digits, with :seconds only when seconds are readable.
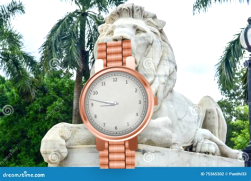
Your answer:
8:47
